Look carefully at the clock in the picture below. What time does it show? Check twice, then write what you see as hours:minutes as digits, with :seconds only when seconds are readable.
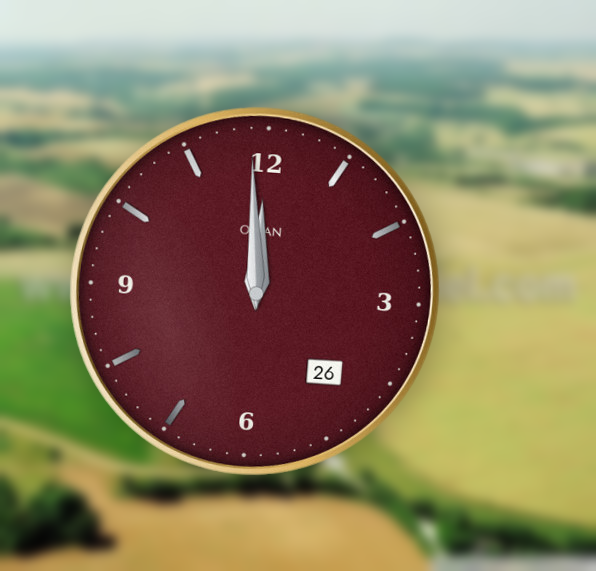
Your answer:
11:59
